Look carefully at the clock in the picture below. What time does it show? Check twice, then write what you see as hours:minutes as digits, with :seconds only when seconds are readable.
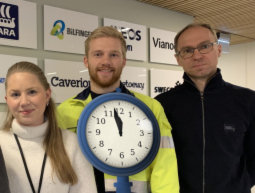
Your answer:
11:58
